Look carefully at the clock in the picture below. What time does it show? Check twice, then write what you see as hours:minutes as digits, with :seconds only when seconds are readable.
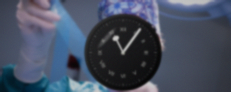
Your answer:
11:06
